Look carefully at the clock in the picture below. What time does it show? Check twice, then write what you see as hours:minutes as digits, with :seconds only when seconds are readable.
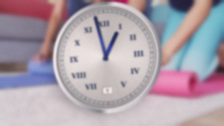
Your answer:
12:58
